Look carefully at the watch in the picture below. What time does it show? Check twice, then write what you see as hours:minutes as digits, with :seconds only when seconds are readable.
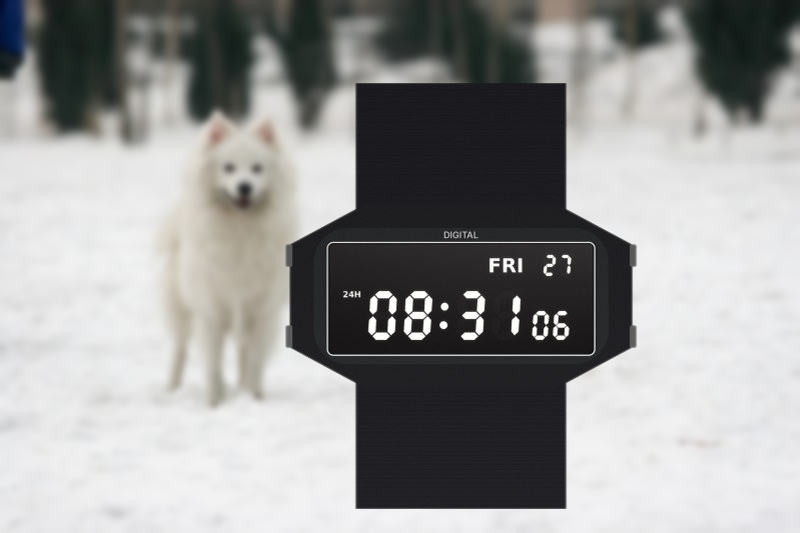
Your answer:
8:31:06
